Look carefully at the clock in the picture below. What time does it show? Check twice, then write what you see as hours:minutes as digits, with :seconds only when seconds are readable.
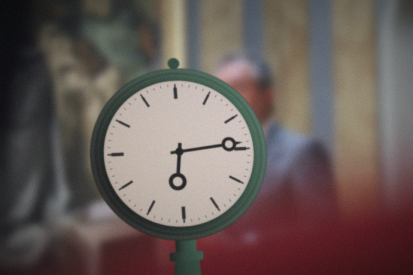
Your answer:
6:14
